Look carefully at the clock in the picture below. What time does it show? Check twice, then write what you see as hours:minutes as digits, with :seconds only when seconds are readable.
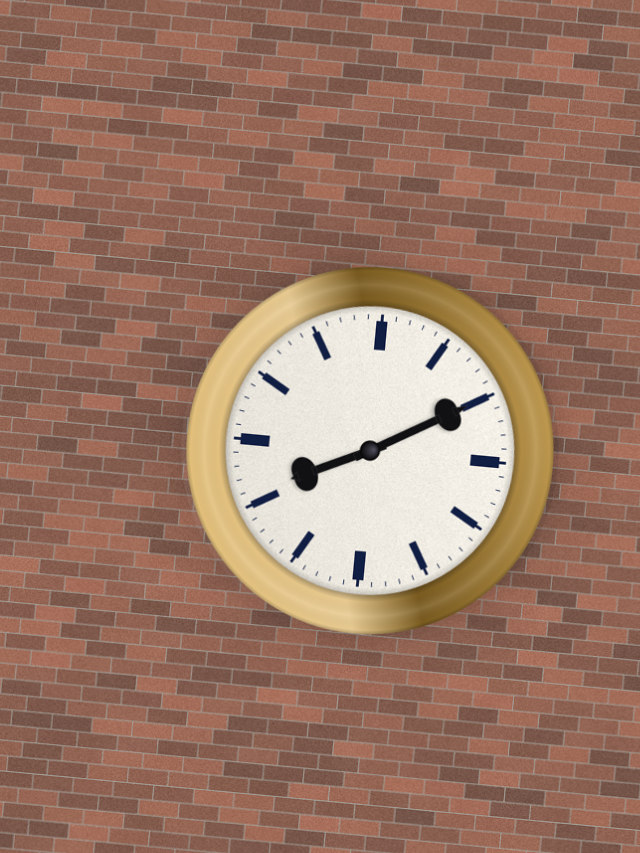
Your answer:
8:10
